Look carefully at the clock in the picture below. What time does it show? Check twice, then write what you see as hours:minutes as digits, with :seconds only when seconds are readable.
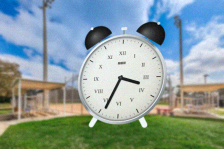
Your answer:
3:34
